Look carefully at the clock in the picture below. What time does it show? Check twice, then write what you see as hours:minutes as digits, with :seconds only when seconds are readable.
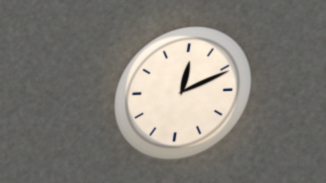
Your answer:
12:11
